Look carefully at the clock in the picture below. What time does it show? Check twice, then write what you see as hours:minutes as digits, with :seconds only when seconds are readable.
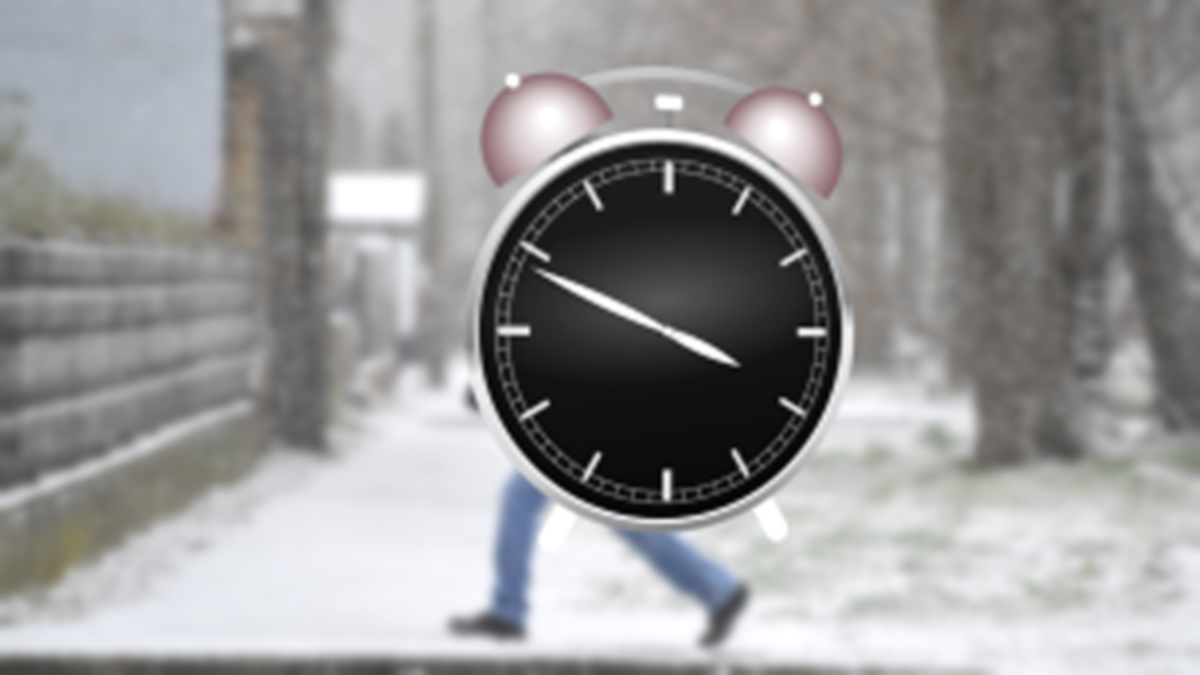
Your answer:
3:49
